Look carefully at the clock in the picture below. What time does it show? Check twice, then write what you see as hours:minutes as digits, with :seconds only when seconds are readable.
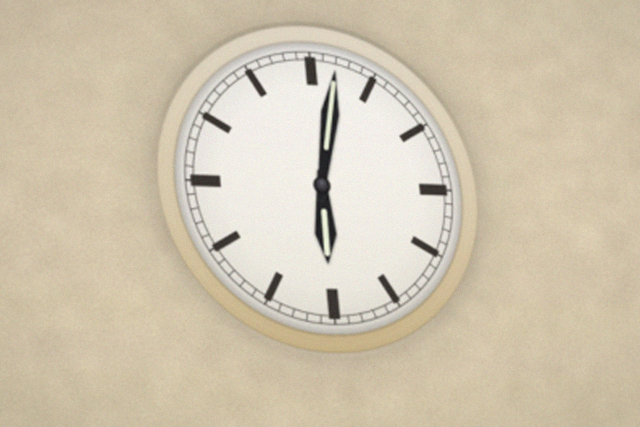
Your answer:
6:02
